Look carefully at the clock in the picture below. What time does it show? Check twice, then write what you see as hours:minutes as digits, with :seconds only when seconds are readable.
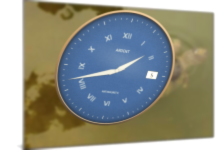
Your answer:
1:42
